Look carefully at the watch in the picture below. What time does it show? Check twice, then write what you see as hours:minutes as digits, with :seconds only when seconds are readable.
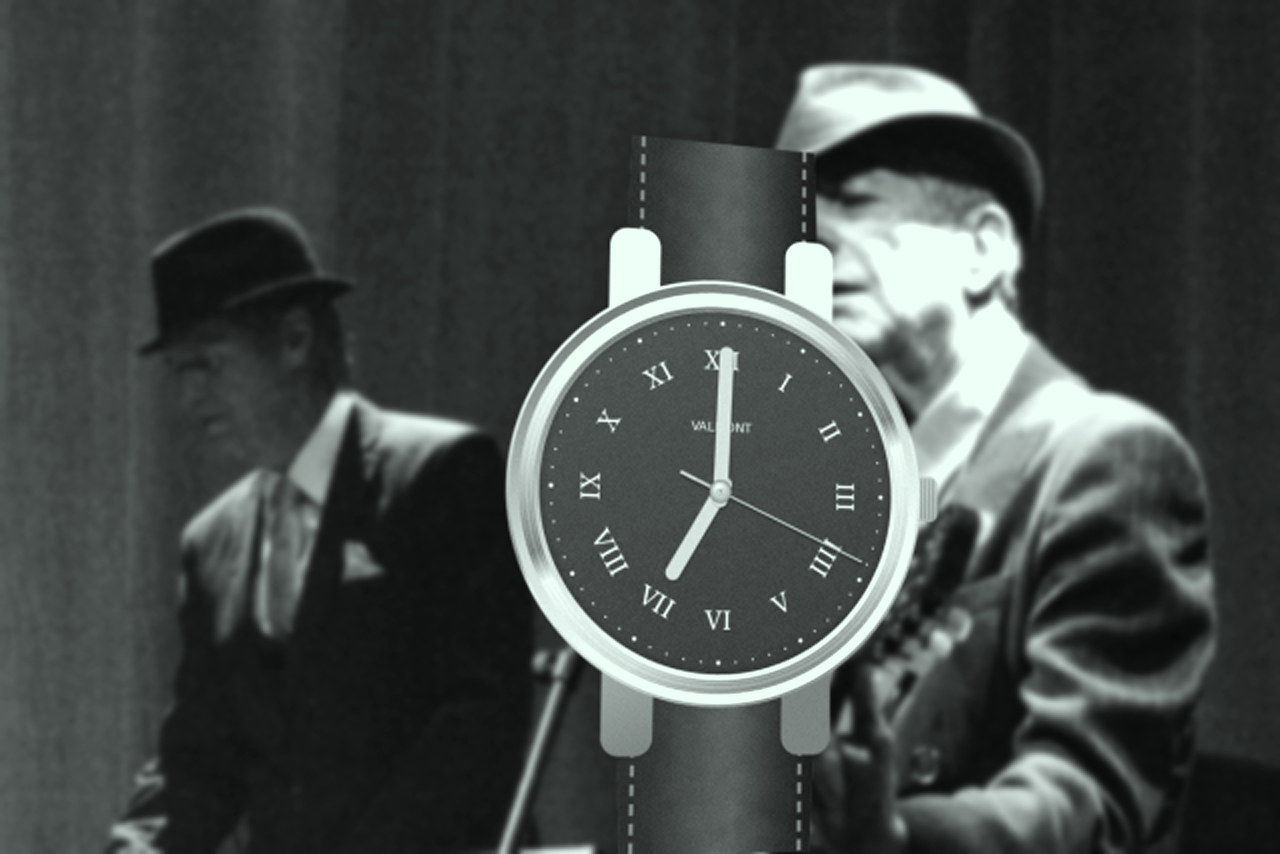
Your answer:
7:00:19
